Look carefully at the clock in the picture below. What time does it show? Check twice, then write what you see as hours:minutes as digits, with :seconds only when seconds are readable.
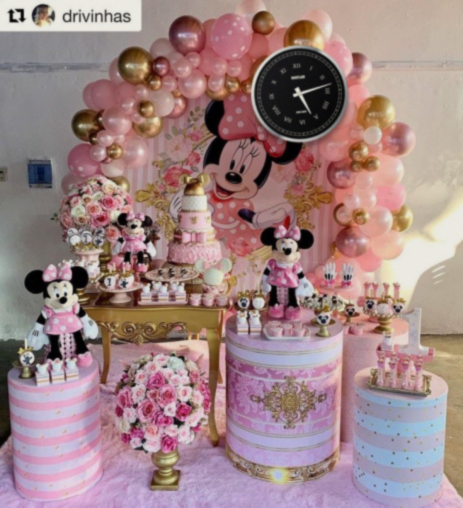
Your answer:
5:13
